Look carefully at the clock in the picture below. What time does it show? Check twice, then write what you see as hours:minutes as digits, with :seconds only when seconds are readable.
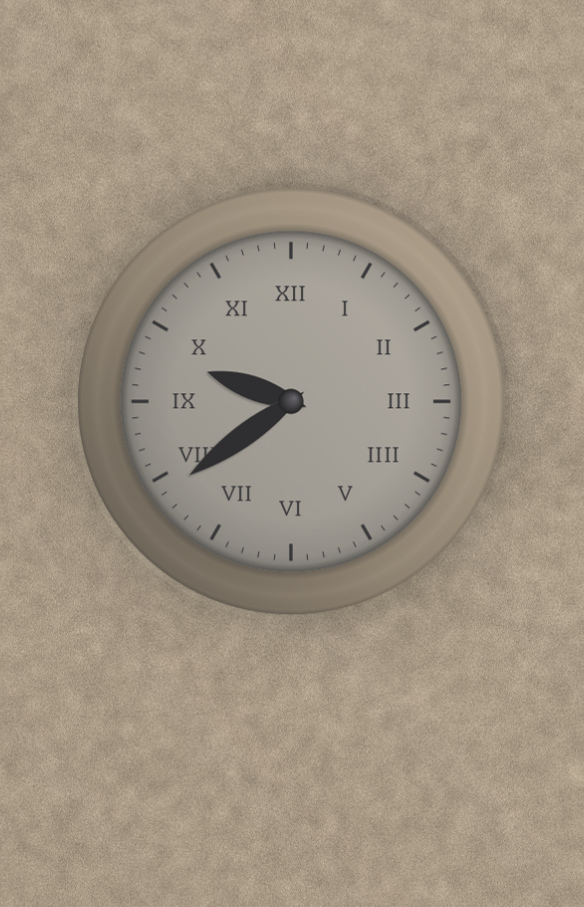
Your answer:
9:39
